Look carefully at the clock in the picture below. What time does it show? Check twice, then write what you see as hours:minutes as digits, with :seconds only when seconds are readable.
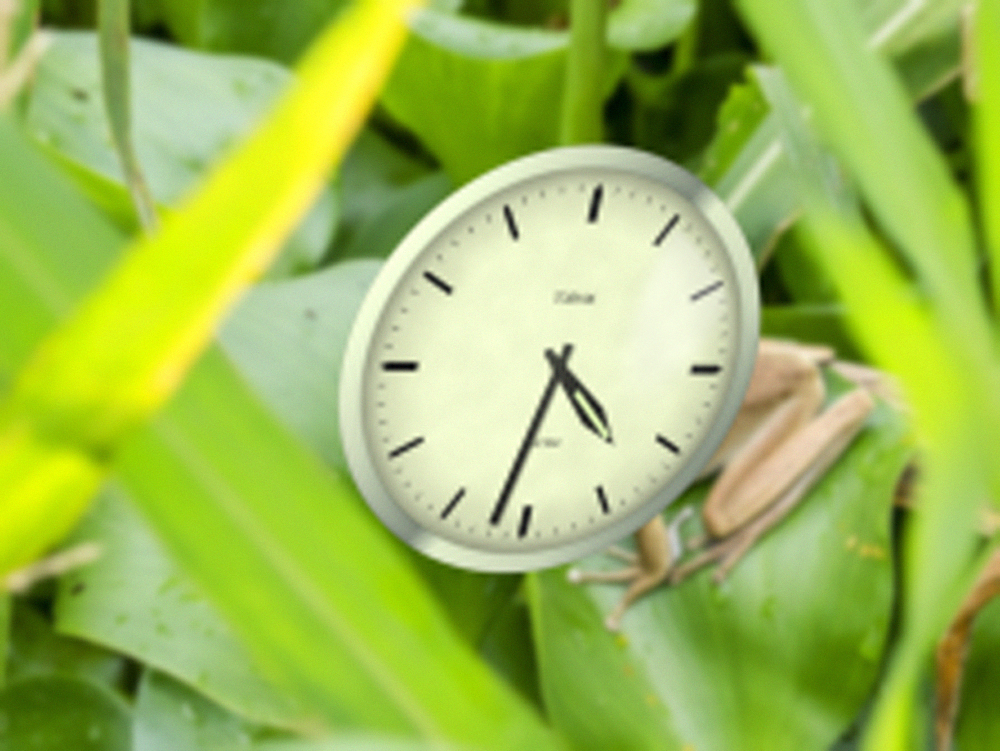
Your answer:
4:32
